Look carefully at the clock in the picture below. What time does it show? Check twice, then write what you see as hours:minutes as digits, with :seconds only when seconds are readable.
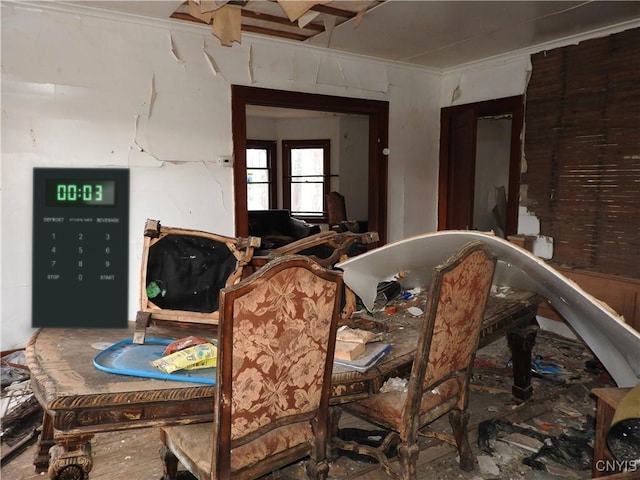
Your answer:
0:03
